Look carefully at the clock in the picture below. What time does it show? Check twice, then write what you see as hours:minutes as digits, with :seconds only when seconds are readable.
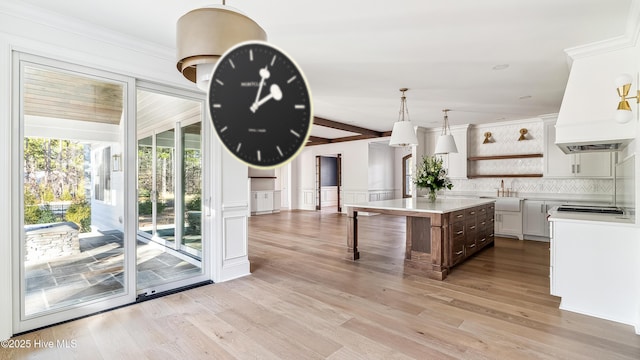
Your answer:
2:04
